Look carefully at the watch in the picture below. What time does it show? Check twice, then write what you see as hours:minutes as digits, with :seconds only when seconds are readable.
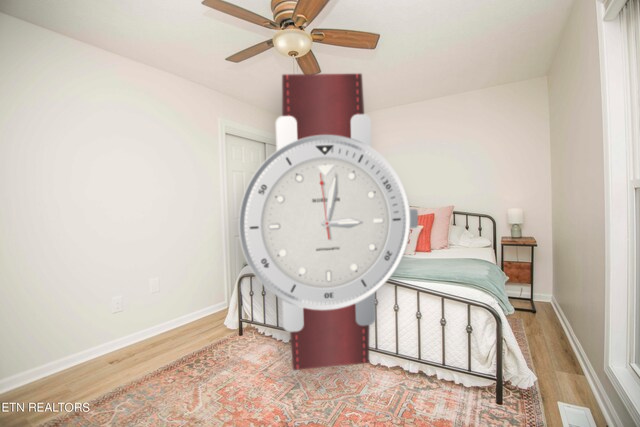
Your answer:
3:01:59
